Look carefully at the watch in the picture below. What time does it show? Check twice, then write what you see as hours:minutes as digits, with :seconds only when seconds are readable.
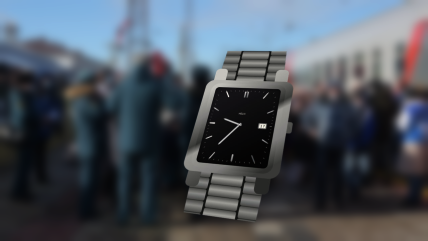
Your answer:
9:36
